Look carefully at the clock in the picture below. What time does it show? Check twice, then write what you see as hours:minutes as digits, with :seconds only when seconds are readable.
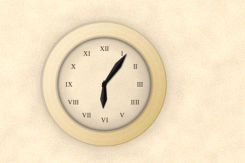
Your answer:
6:06
